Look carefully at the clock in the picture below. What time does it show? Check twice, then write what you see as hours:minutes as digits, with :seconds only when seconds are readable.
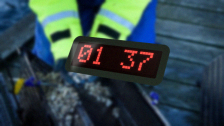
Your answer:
1:37
